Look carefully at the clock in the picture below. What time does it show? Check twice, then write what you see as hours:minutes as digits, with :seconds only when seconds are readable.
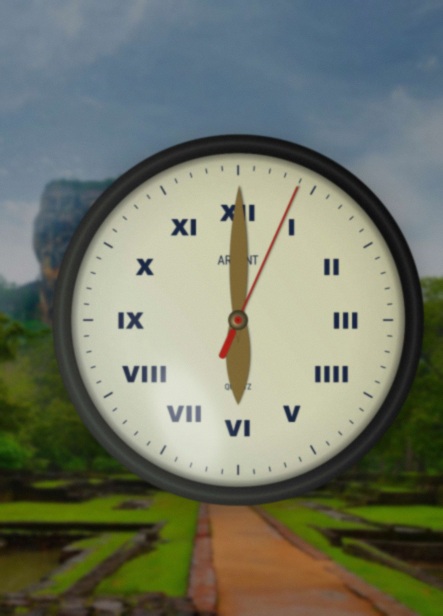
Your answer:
6:00:04
